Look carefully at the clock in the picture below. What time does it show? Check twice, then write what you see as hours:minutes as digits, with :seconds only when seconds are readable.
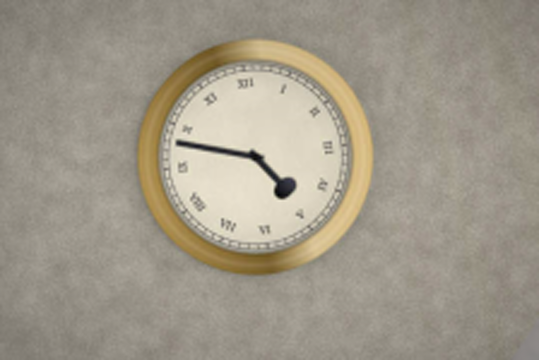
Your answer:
4:48
